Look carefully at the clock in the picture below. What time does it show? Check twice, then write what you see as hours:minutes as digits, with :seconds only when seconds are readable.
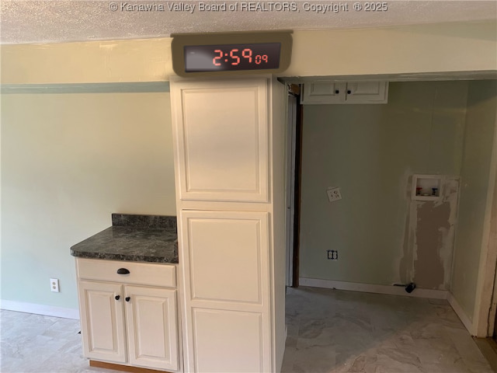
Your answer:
2:59:09
